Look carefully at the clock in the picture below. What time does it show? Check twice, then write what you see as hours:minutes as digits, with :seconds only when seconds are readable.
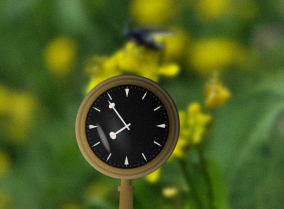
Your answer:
7:54
